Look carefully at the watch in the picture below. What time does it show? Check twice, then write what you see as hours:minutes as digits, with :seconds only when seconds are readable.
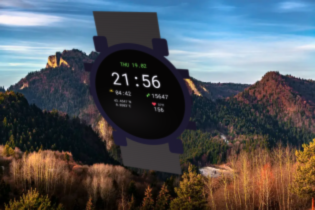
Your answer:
21:56
